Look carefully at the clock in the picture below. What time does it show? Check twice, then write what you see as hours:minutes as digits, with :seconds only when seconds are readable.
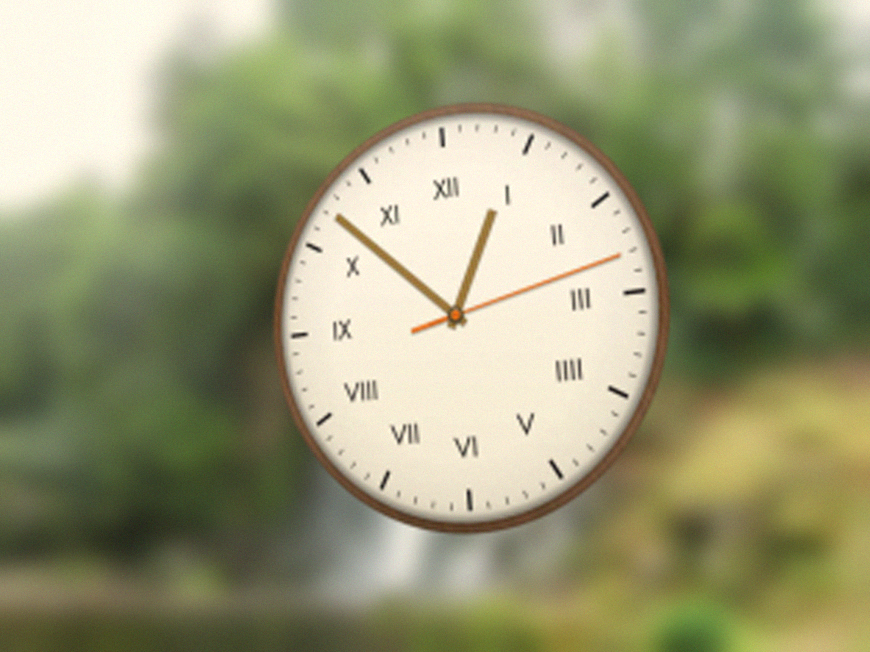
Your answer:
12:52:13
